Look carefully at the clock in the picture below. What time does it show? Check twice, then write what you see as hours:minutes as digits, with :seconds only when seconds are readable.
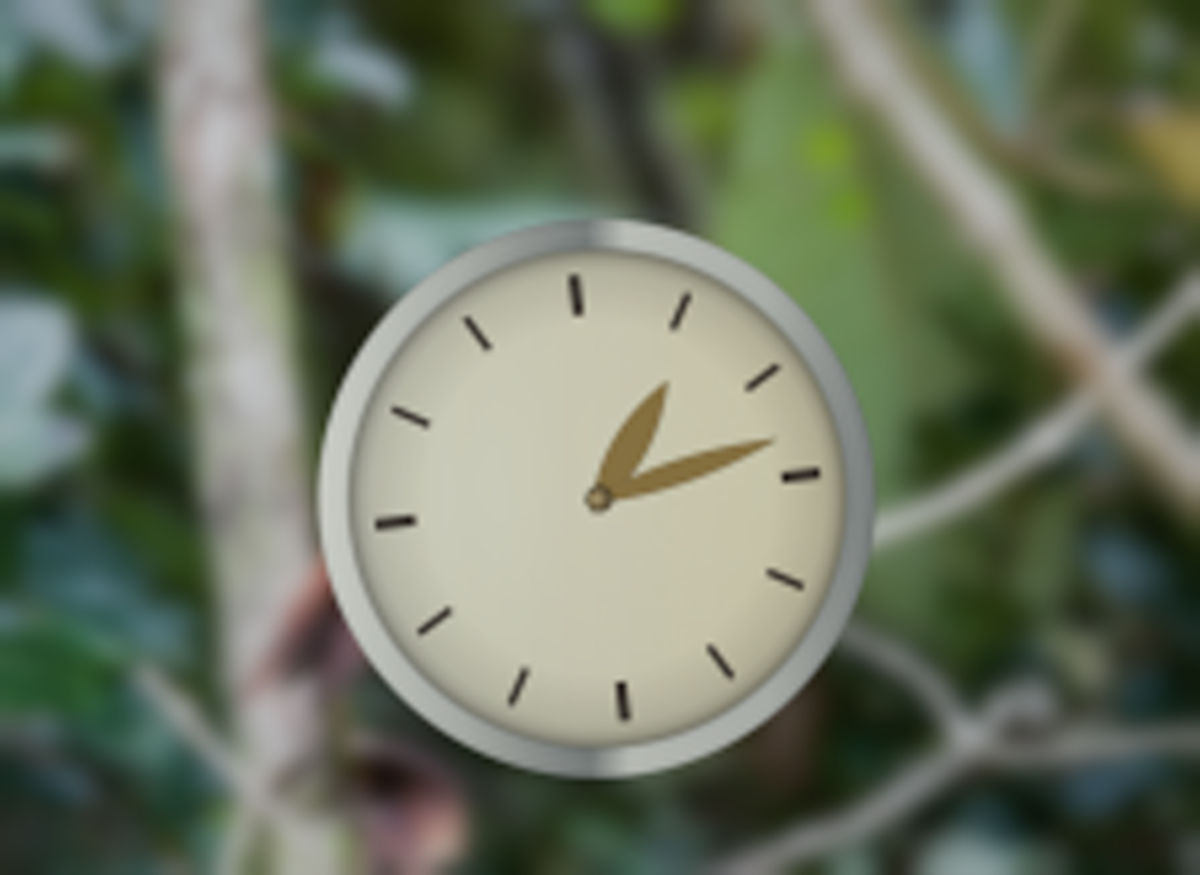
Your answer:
1:13
